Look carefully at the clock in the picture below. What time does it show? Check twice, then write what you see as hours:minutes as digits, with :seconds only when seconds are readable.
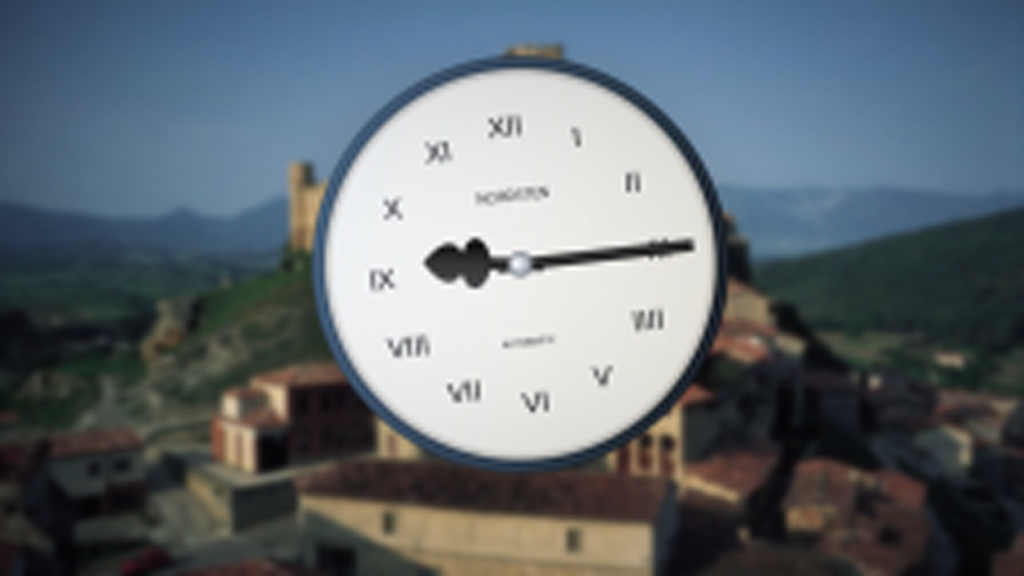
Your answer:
9:15
